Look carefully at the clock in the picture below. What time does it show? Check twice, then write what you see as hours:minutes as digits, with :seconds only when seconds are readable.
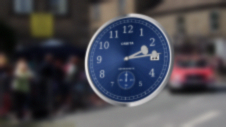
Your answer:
2:14
